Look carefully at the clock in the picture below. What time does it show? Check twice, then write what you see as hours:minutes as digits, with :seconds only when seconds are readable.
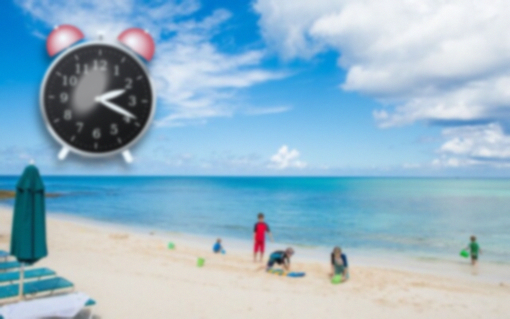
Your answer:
2:19
